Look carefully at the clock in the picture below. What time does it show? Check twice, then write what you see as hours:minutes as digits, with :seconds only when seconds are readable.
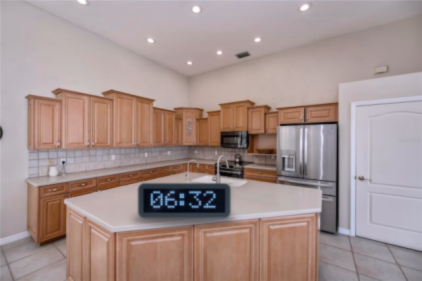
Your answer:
6:32
